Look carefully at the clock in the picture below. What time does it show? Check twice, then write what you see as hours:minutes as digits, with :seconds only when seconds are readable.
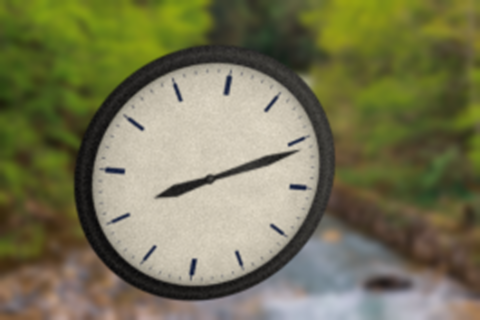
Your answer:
8:11
